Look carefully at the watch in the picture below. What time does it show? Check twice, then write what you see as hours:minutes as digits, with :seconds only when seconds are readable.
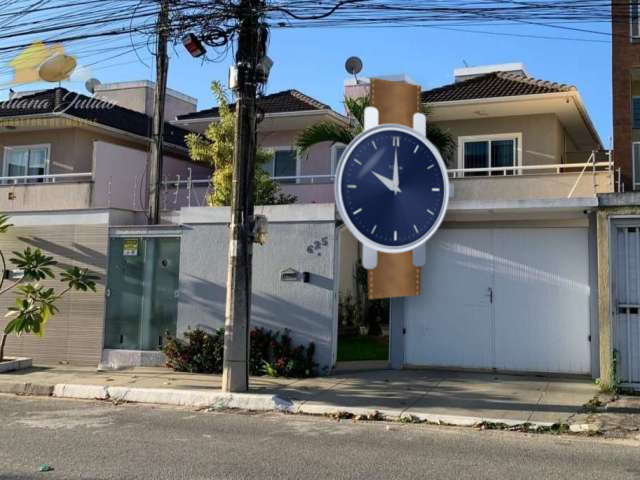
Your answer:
10:00
